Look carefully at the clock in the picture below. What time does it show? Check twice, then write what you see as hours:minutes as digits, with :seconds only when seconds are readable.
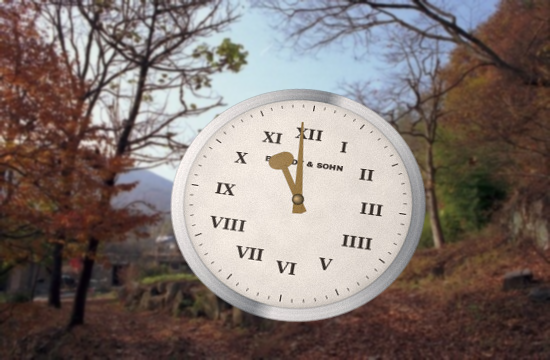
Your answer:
10:59
